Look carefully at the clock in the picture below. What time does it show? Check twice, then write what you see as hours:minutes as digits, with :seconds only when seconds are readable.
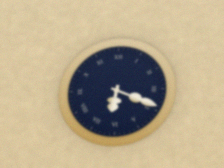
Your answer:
6:19
